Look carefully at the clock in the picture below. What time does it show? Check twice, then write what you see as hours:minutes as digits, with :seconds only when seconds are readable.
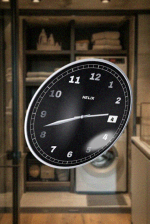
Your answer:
2:42
